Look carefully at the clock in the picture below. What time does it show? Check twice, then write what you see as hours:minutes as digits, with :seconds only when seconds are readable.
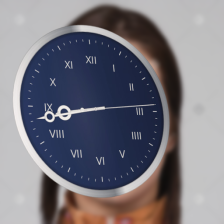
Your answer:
8:43:14
